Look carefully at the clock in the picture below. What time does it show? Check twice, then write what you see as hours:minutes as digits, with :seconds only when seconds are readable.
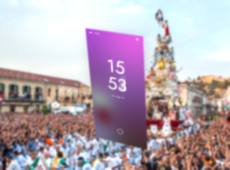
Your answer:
15:53
